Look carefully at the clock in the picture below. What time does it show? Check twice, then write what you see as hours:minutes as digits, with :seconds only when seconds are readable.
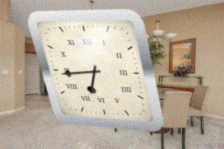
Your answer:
6:44
